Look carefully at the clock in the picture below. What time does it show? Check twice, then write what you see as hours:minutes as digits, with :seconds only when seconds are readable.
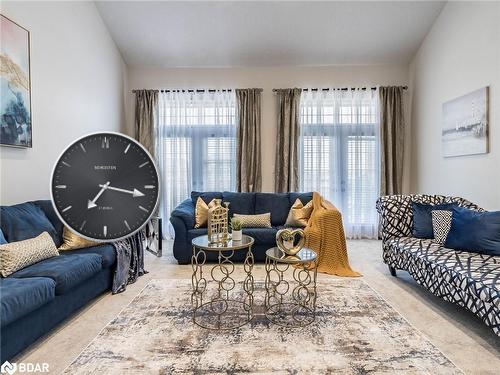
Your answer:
7:17
